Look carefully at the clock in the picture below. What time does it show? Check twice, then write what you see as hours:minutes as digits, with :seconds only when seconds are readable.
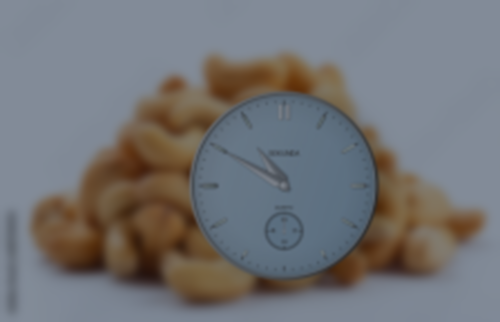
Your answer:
10:50
